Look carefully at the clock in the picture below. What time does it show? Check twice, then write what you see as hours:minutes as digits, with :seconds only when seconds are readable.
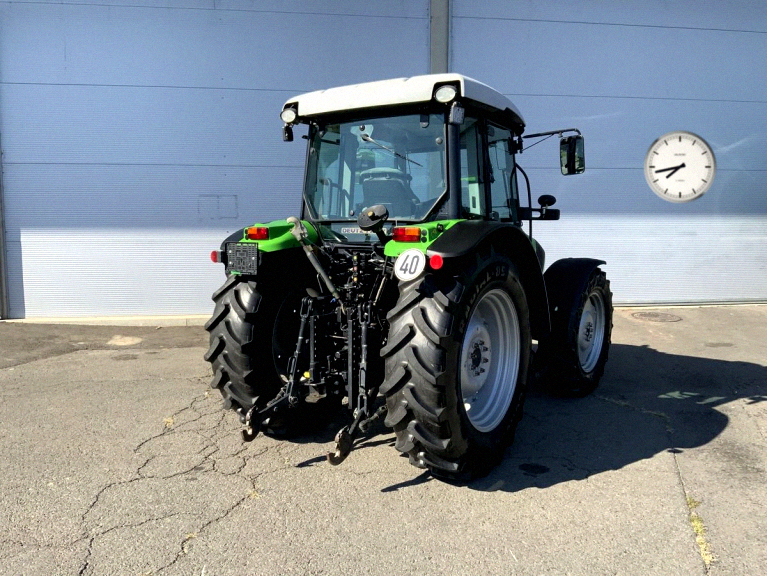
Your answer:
7:43
